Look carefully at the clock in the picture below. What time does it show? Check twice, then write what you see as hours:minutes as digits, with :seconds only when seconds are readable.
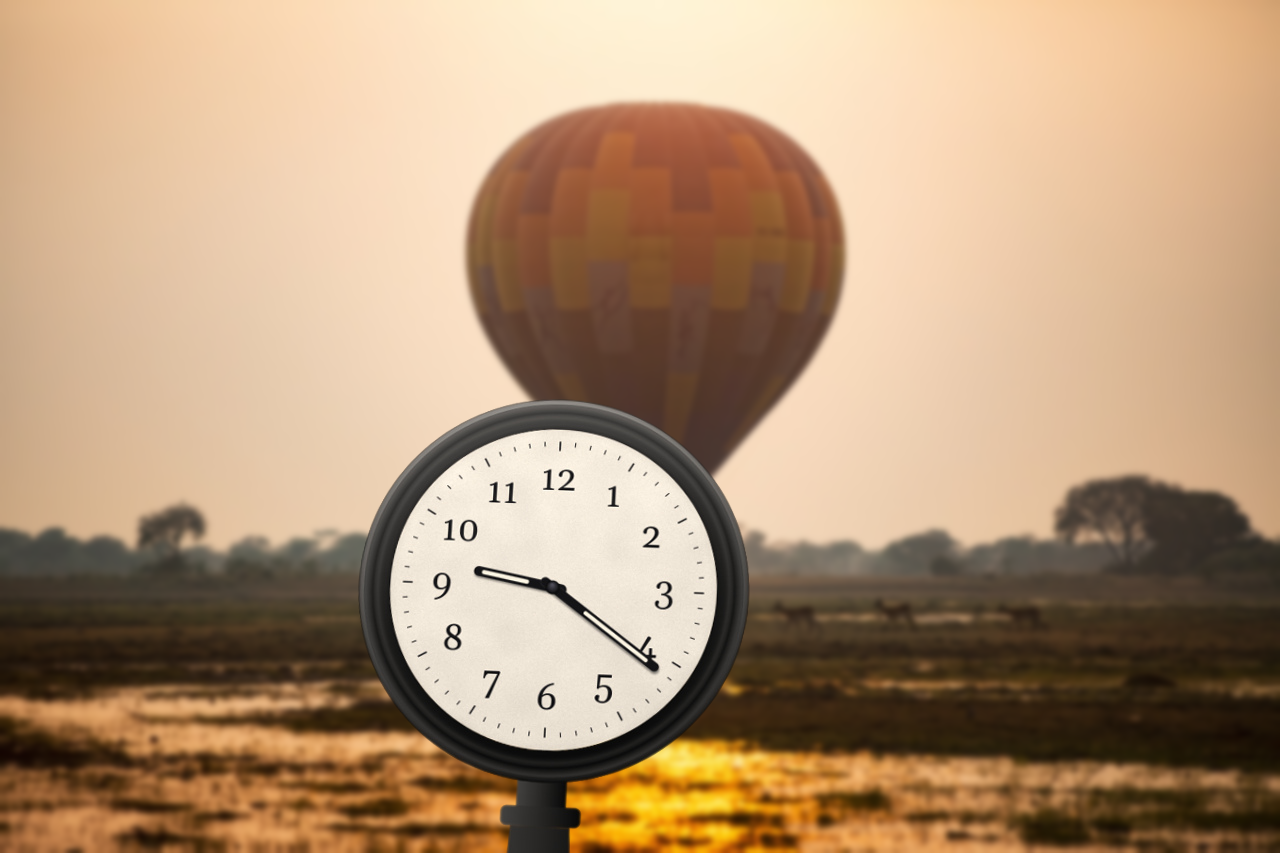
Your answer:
9:21
